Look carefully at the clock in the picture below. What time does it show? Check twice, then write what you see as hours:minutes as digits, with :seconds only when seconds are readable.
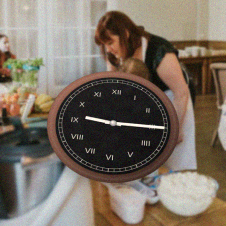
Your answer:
9:15
